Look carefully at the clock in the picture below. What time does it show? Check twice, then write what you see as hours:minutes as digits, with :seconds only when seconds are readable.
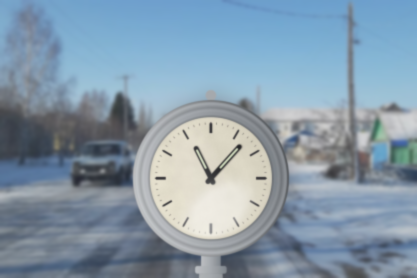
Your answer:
11:07
